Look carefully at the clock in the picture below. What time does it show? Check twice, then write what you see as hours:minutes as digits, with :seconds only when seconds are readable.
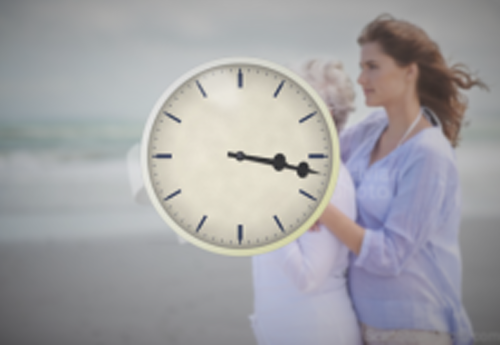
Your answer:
3:17
